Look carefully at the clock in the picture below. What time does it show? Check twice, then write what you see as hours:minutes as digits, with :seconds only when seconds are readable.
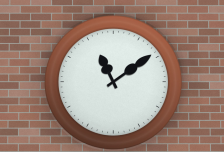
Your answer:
11:09
